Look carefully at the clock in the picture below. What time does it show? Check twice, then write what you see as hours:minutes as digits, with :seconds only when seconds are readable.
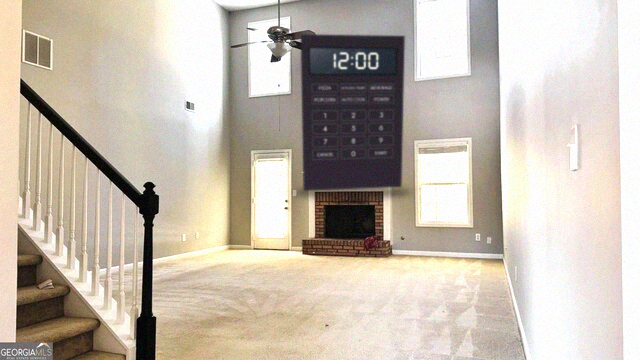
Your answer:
12:00
